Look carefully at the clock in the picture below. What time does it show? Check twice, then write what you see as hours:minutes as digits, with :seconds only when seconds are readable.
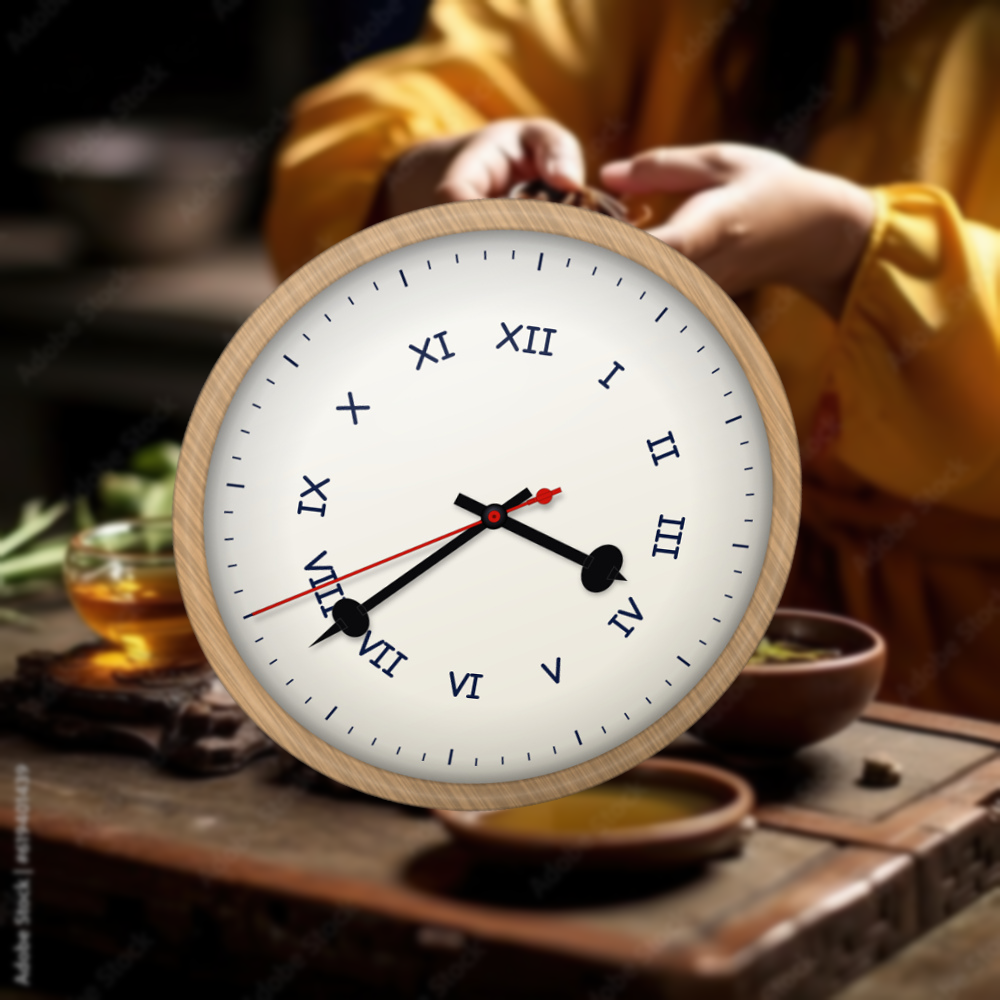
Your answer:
3:37:40
